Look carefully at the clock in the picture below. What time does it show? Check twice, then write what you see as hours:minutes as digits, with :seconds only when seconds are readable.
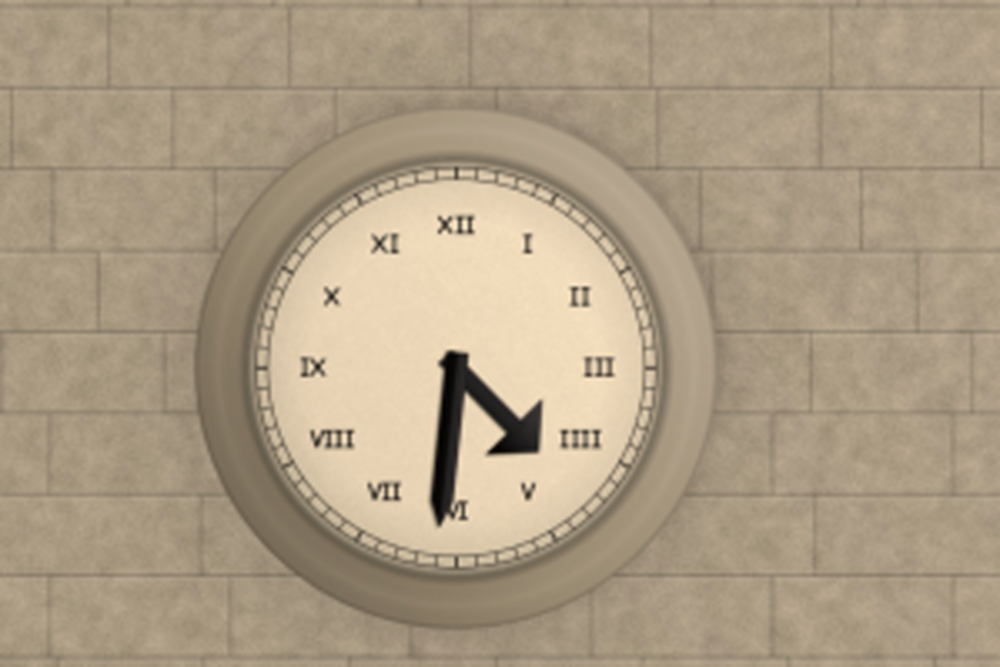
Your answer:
4:31
